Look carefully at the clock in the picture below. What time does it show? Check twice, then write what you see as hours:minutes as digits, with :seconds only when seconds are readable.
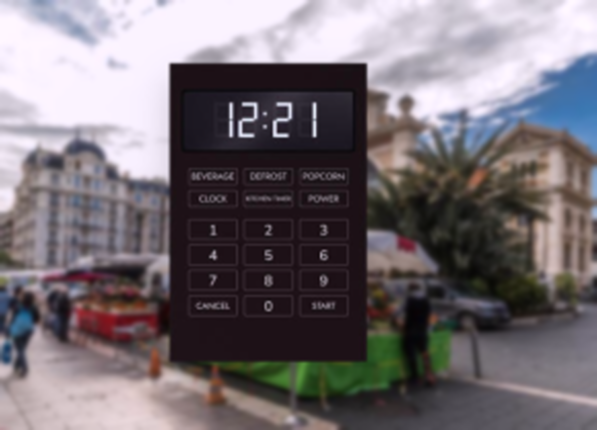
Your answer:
12:21
